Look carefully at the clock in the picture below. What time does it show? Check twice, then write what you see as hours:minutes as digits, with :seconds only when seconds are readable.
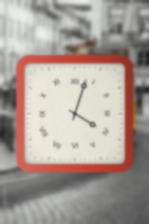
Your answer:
4:03
